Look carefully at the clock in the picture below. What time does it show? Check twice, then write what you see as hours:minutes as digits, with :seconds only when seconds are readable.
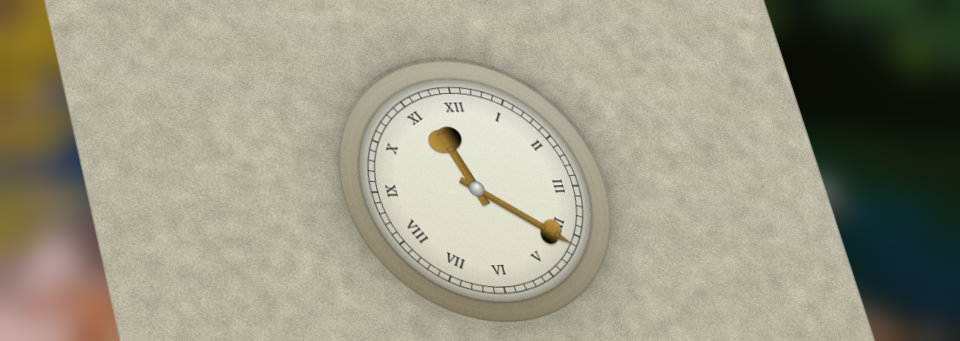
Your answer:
11:21
